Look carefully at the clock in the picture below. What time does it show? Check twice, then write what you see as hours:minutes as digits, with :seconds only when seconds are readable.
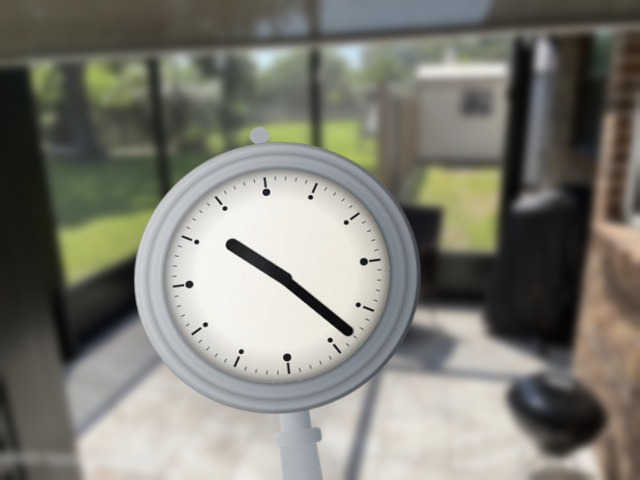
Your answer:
10:23
